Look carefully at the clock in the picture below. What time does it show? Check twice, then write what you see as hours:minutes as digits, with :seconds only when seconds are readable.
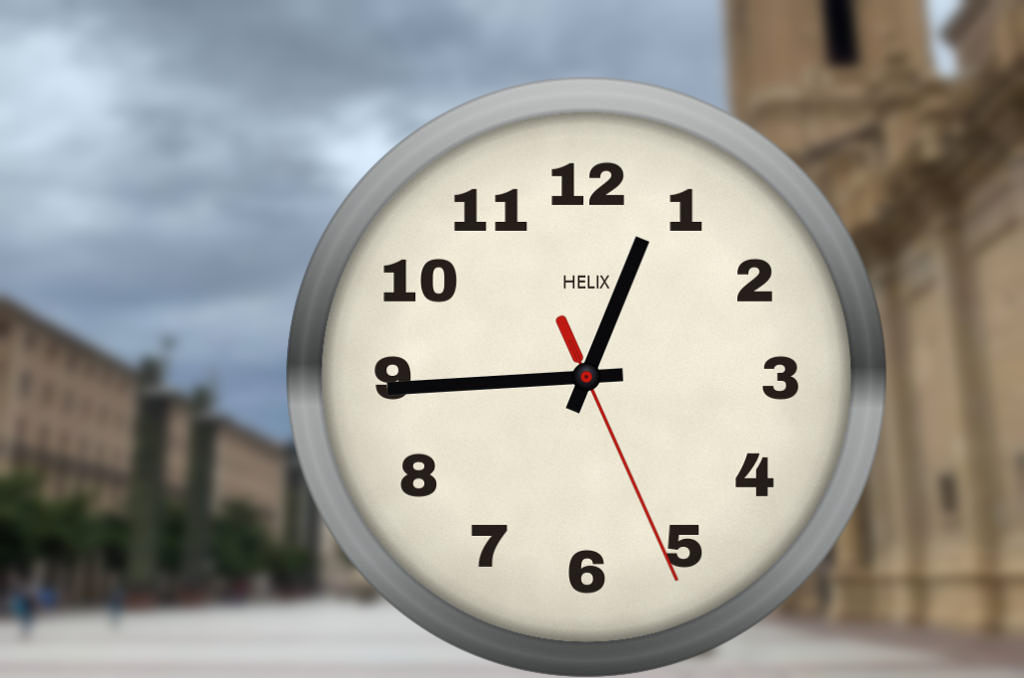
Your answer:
12:44:26
